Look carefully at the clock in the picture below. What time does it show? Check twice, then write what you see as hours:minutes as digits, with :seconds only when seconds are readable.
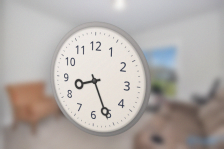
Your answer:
8:26
